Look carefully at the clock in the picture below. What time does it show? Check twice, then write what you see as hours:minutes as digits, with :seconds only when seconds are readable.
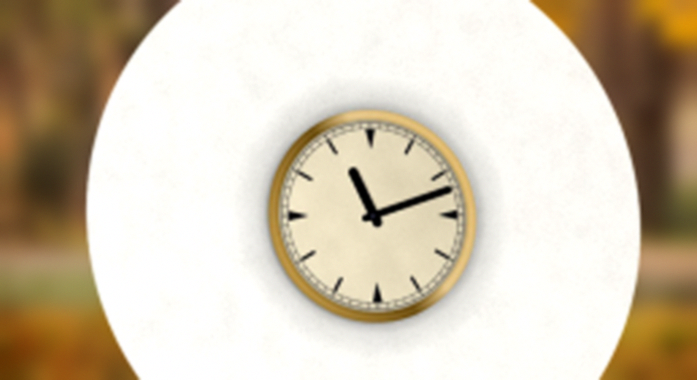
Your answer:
11:12
